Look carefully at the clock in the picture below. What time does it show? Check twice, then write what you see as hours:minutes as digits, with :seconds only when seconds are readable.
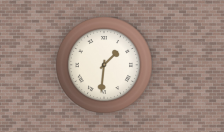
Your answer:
1:31
